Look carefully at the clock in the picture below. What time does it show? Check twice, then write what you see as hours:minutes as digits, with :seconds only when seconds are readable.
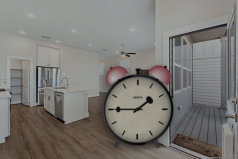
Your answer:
1:45
